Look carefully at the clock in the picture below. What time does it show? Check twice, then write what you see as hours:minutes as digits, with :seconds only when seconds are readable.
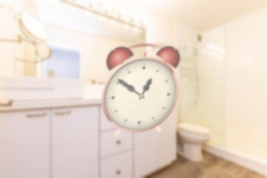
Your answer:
12:51
